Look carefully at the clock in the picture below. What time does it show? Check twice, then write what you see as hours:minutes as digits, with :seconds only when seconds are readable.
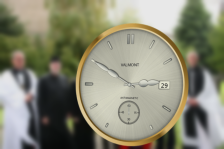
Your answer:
2:50
